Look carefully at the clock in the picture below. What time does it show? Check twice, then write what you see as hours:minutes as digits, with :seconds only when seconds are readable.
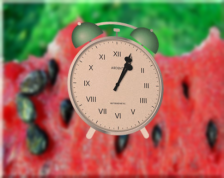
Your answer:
1:04
